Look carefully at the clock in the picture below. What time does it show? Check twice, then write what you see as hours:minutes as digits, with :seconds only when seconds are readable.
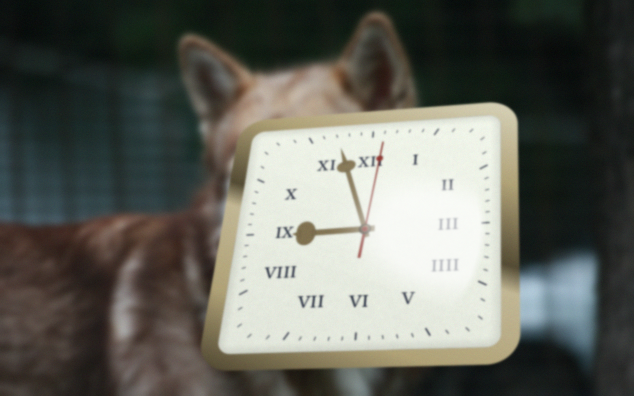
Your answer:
8:57:01
